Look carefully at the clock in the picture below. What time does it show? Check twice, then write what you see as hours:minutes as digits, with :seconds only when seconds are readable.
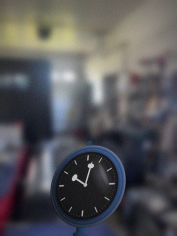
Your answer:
10:02
